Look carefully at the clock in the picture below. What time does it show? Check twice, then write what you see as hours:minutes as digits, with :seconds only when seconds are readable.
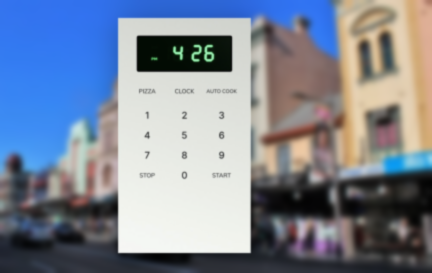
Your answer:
4:26
